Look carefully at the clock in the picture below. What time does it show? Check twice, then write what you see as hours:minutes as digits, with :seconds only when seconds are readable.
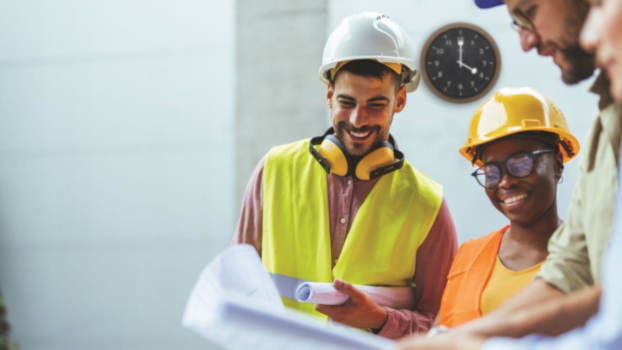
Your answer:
4:00
